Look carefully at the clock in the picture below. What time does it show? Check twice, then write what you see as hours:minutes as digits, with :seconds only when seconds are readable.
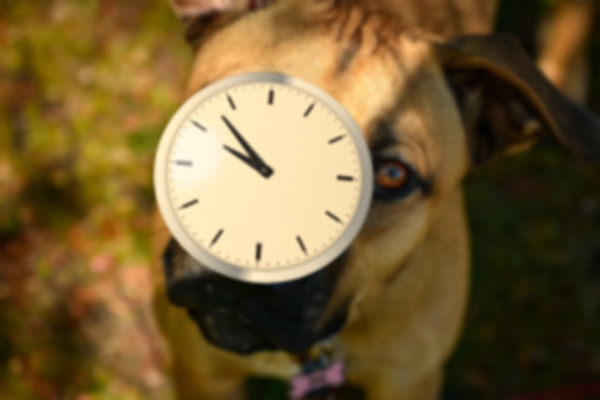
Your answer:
9:53
